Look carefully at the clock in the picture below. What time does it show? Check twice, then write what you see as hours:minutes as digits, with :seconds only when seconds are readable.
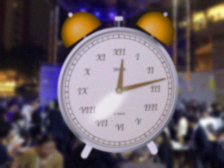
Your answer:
12:13
